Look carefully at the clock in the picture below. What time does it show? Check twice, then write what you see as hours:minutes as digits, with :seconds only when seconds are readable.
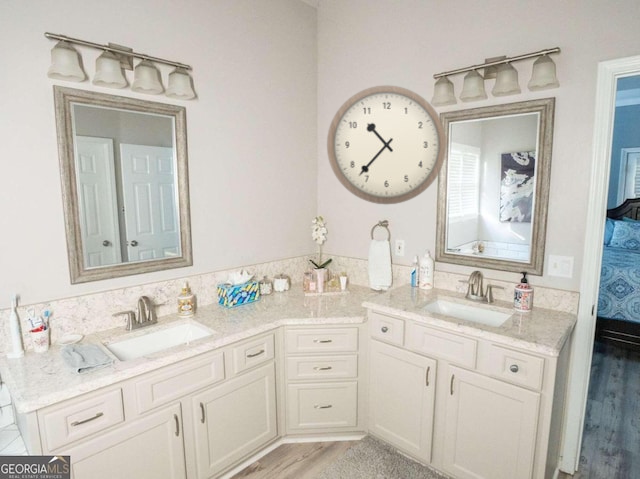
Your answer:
10:37
